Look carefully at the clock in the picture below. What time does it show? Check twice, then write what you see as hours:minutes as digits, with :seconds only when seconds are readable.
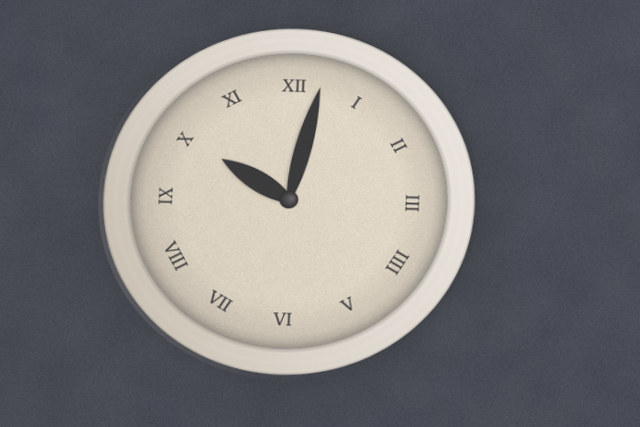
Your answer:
10:02
